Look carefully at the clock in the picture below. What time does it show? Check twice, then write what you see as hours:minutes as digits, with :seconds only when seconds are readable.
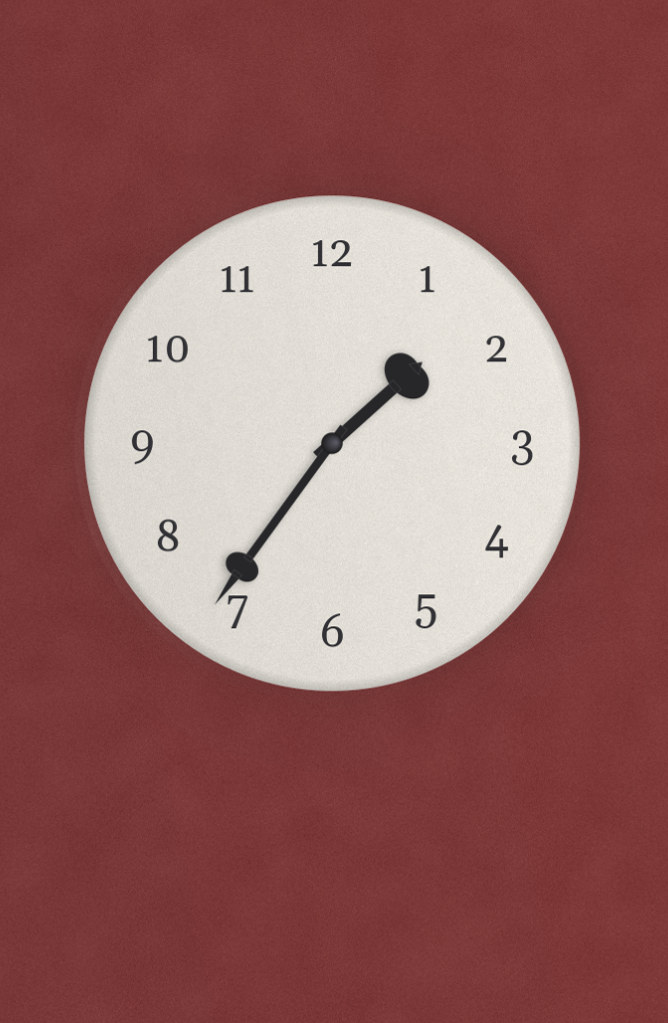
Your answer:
1:36
